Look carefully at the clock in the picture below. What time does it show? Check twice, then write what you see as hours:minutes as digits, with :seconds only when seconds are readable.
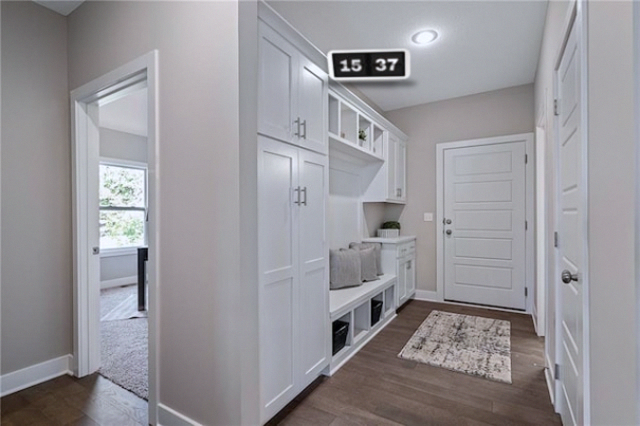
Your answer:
15:37
